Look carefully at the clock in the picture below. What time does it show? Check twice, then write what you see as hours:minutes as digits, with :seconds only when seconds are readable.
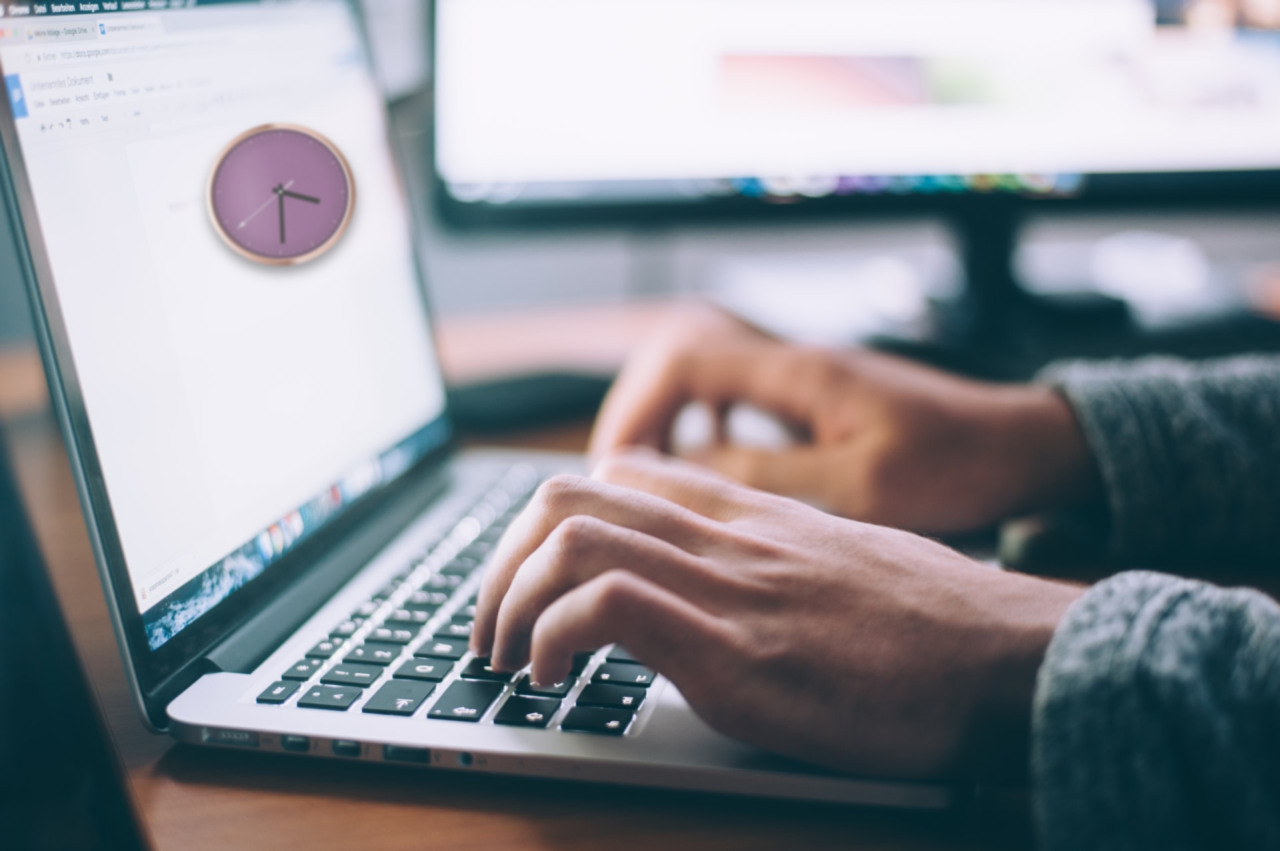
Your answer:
3:29:38
